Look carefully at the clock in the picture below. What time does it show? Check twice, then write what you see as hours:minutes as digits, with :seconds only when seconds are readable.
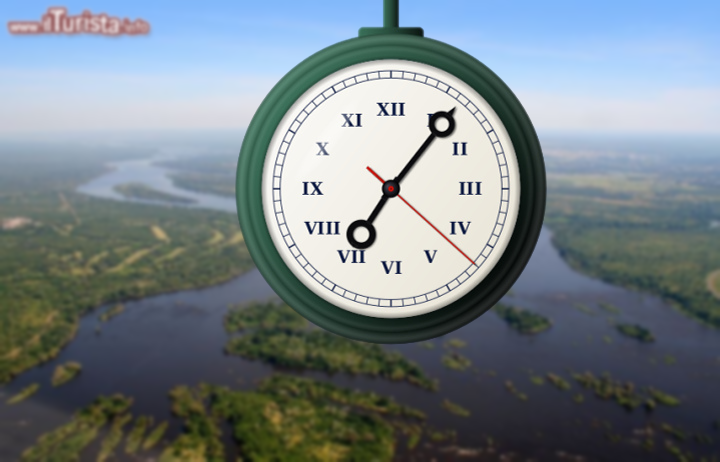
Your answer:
7:06:22
